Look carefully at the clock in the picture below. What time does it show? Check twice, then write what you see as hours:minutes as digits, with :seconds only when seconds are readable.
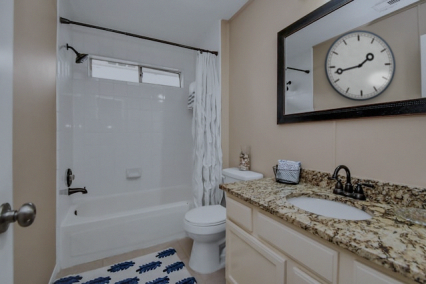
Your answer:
1:43
